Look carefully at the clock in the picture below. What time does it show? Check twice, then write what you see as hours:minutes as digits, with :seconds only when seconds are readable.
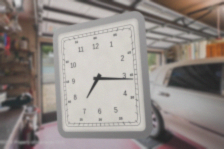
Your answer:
7:16
